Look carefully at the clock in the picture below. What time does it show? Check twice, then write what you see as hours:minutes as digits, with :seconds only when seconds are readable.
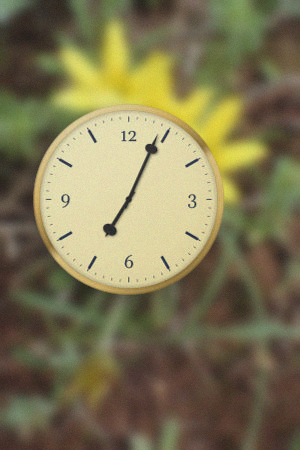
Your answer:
7:04
